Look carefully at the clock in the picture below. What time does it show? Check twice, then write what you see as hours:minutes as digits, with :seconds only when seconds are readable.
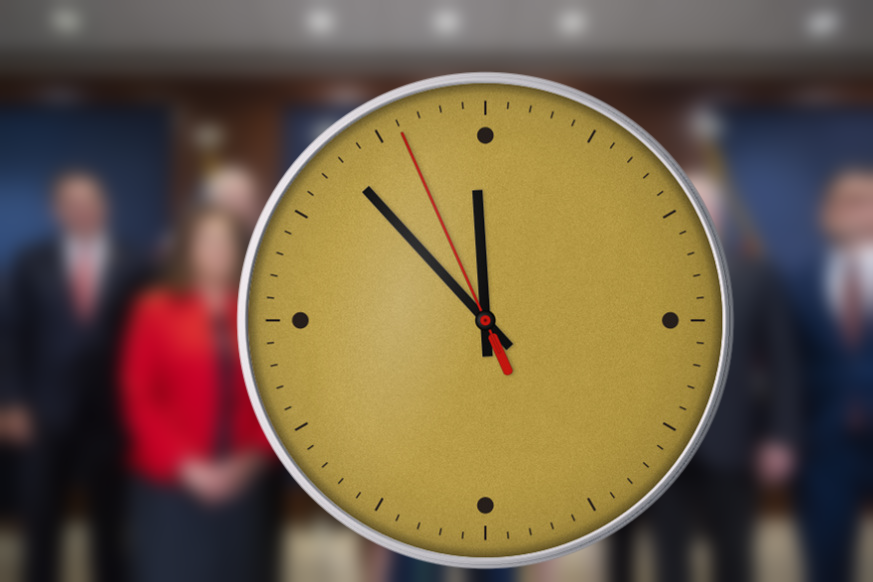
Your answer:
11:52:56
